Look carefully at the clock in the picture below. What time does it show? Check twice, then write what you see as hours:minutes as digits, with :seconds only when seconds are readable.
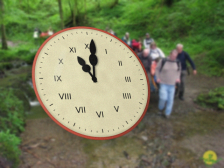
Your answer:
11:01
